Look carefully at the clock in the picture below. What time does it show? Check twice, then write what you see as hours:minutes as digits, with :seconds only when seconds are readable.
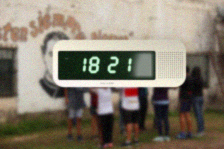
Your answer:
18:21
